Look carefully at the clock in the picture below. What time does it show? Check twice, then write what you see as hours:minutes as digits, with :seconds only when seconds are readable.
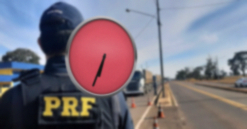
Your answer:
6:34
